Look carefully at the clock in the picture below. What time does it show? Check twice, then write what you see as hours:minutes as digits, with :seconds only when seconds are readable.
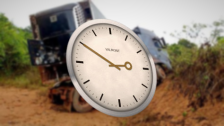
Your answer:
2:50
